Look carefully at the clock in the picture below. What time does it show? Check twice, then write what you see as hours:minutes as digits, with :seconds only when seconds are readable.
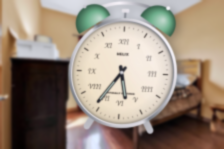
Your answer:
5:36
